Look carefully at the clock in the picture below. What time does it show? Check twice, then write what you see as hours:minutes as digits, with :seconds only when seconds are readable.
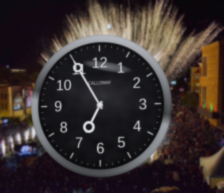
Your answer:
6:55
